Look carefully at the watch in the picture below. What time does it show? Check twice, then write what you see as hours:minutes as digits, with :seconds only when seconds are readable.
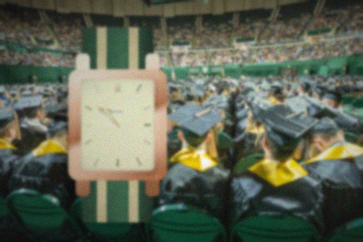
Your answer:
10:52
